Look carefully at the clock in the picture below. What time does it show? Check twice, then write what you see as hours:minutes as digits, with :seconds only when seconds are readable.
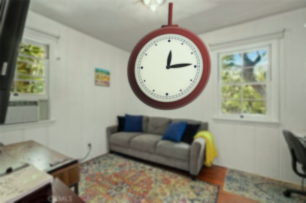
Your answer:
12:14
